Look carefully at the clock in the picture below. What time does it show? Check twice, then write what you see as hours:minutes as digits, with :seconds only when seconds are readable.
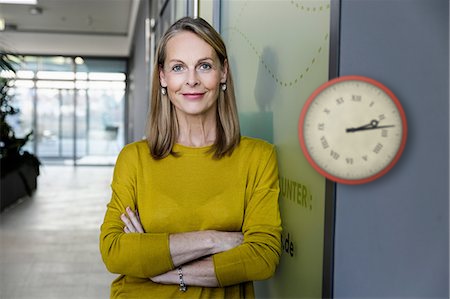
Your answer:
2:13
